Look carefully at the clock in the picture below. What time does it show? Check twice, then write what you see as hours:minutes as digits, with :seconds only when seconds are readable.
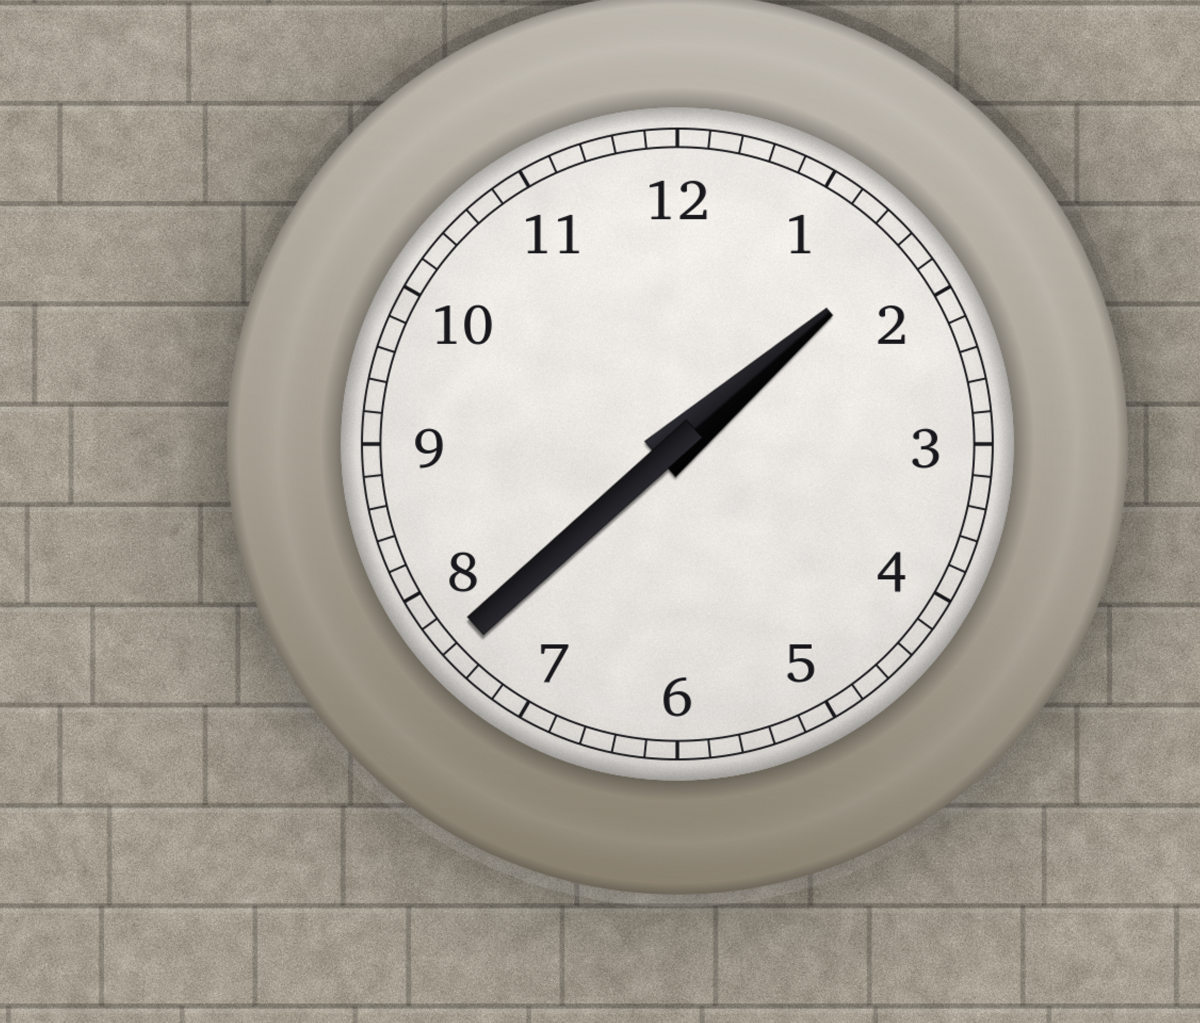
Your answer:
1:38
